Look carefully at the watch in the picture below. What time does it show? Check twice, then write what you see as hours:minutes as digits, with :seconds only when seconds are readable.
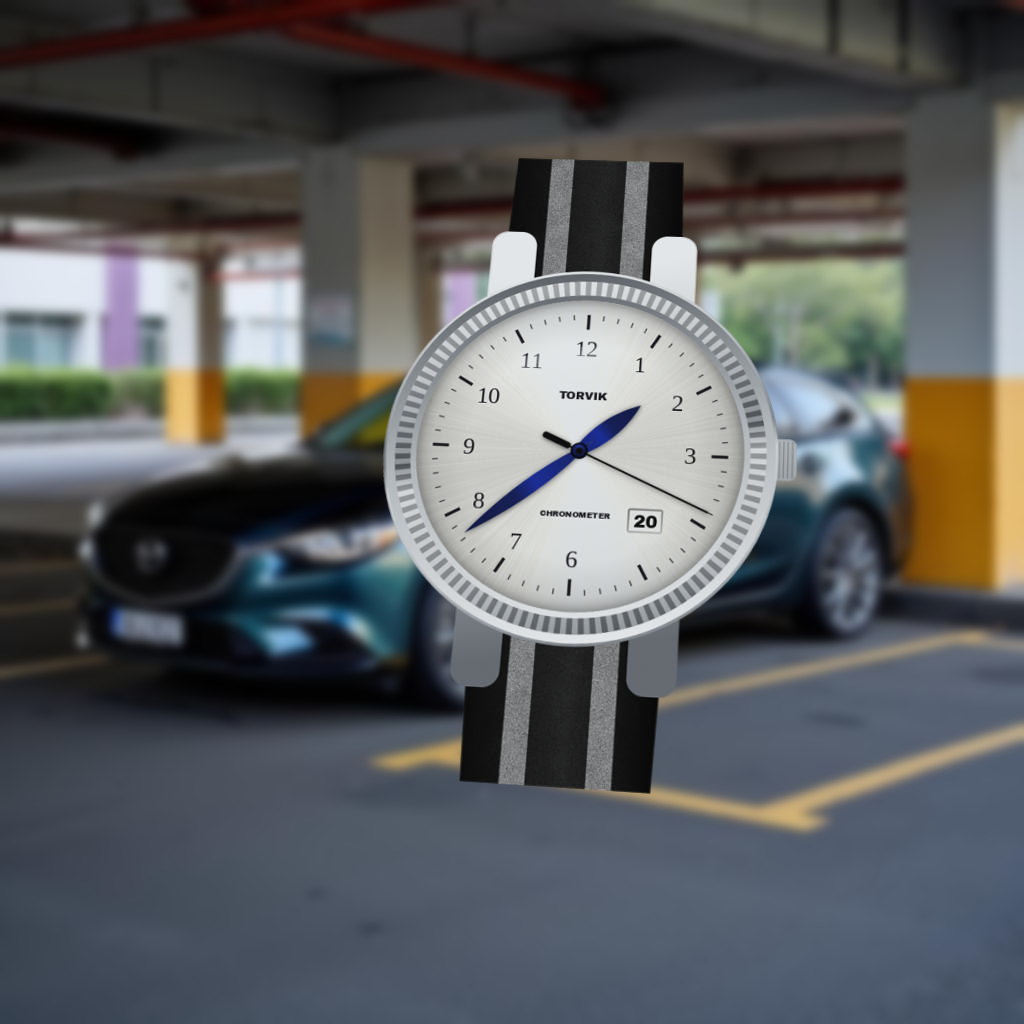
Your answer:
1:38:19
